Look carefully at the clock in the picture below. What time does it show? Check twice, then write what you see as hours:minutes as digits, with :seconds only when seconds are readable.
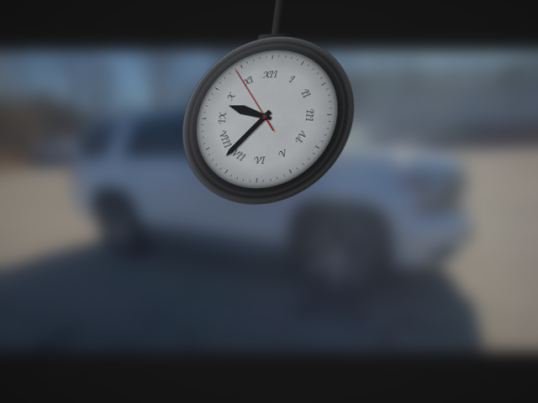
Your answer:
9:36:54
